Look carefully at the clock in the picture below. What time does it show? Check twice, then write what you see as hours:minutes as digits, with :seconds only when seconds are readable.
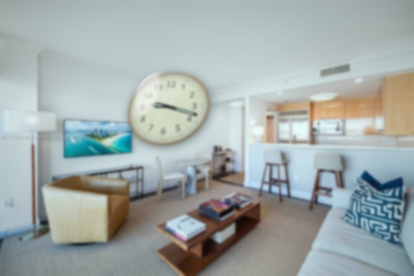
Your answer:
9:18
